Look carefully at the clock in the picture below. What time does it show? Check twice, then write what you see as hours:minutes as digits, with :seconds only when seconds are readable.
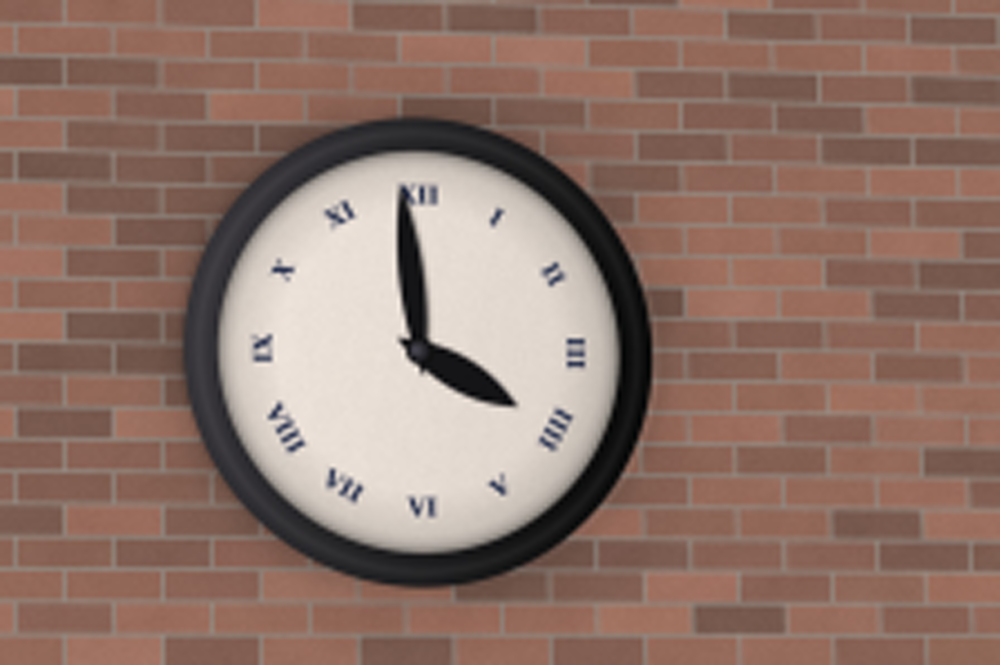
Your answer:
3:59
